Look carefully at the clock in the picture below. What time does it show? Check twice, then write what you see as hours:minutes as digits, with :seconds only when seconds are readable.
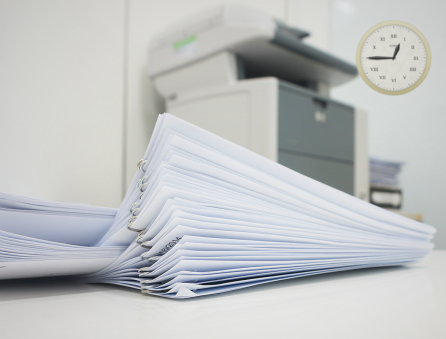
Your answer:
12:45
